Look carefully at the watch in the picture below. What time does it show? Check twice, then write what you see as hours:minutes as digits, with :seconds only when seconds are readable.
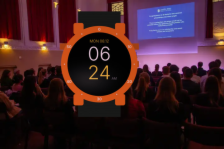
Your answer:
6:24
